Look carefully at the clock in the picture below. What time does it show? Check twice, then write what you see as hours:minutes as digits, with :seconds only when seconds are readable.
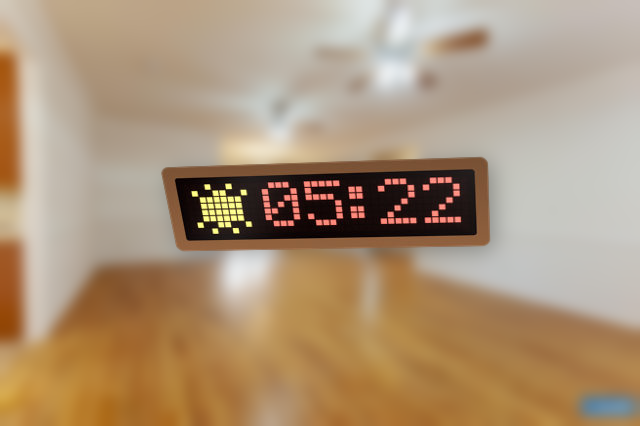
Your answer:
5:22
